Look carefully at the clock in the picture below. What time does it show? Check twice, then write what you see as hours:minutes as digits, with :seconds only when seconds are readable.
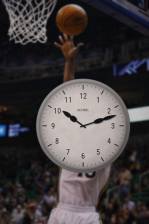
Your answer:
10:12
